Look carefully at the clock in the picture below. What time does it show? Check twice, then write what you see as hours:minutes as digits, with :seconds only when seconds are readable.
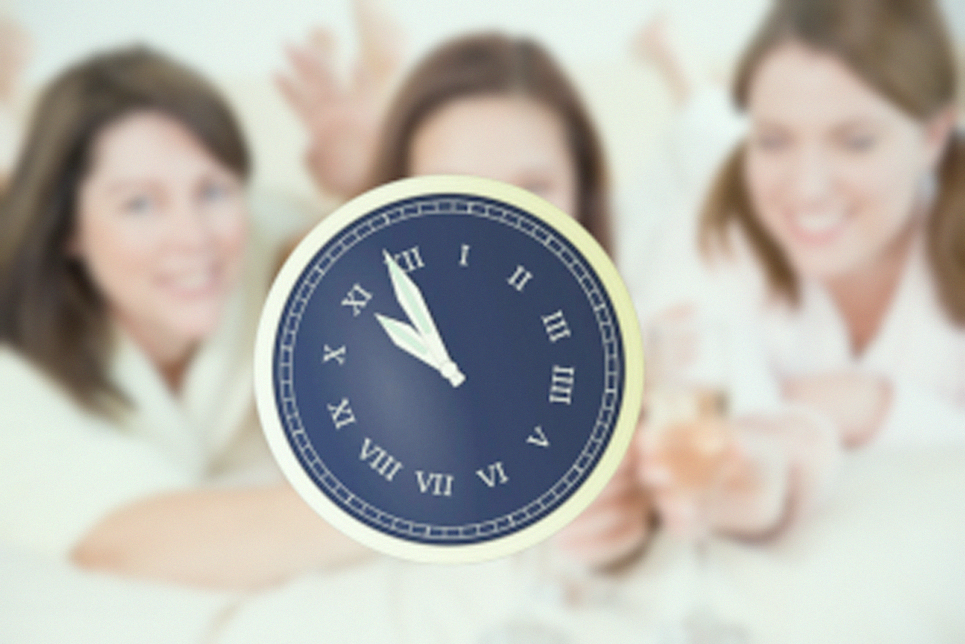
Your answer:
10:59
